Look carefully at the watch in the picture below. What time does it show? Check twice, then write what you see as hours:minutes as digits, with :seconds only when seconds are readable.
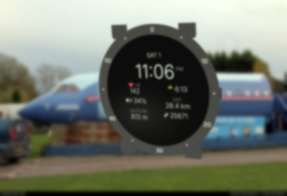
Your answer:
11:06
